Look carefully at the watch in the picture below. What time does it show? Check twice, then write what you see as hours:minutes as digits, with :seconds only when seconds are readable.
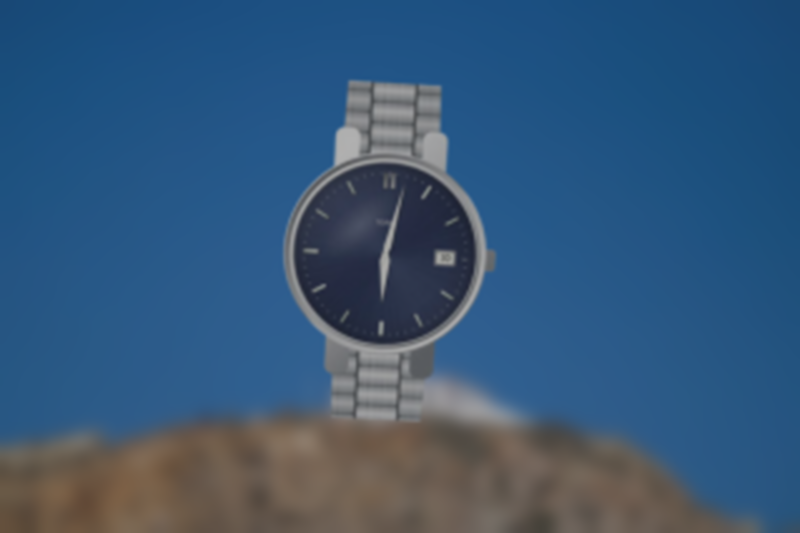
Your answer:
6:02
